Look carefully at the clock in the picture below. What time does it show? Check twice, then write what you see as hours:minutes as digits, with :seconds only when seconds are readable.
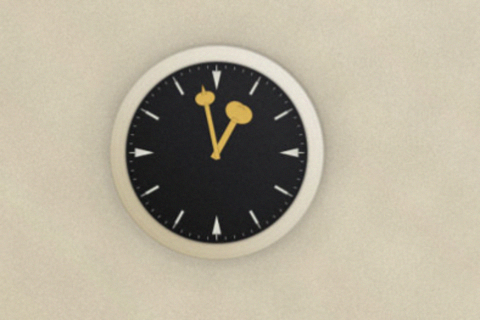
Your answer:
12:58
